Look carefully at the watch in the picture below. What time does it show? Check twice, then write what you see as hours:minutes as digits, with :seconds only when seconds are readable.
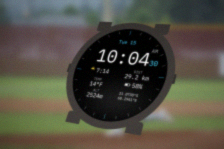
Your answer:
10:04
